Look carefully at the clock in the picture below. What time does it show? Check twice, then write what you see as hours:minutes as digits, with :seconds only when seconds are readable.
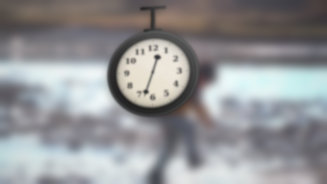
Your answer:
12:33
